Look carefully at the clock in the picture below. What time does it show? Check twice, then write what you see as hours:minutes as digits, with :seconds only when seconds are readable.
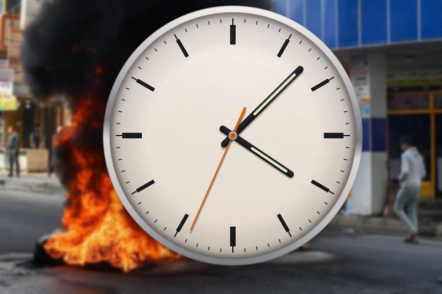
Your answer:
4:07:34
